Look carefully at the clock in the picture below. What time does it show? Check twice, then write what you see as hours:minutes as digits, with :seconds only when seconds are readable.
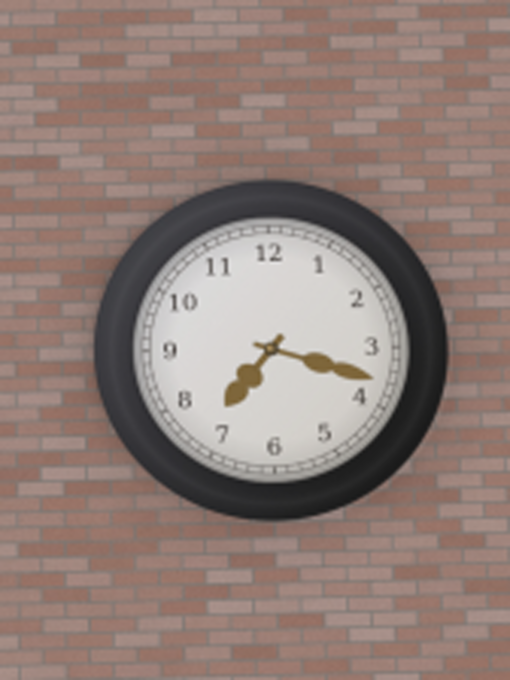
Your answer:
7:18
